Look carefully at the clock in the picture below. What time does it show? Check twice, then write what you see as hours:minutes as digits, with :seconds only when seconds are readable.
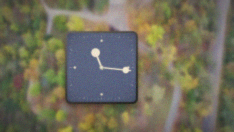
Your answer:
11:16
